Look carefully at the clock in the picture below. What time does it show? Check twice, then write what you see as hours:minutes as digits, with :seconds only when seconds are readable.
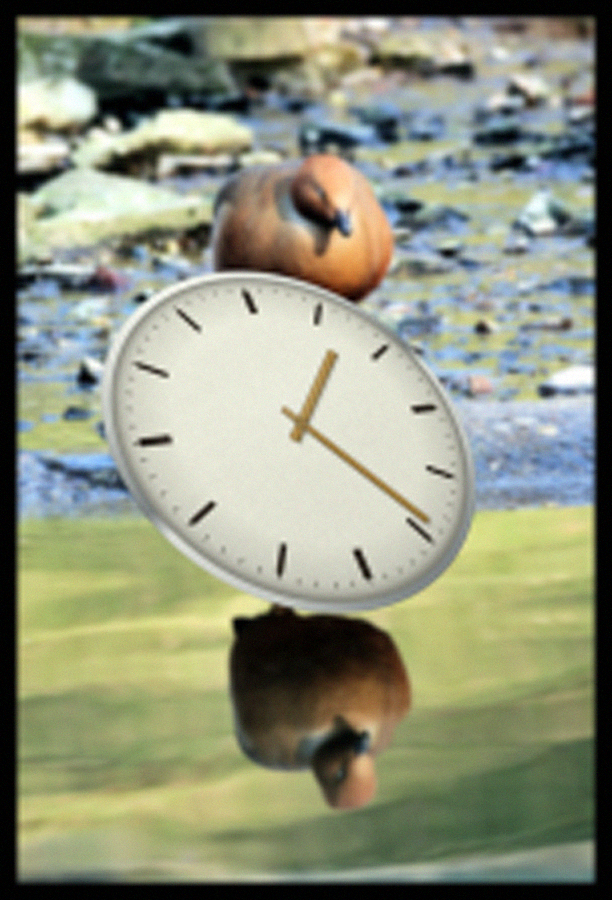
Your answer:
1:24
